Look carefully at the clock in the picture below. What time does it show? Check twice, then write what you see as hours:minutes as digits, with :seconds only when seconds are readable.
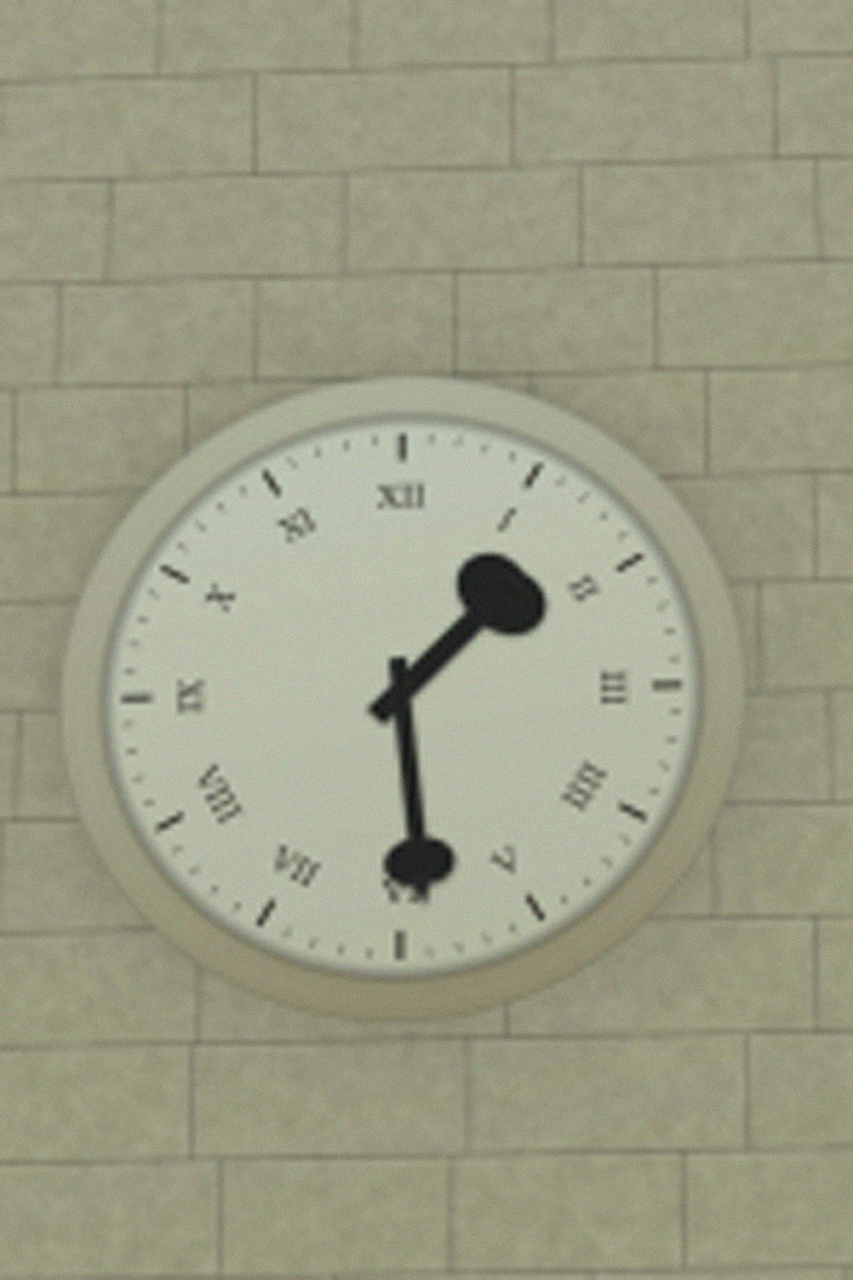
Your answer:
1:29
